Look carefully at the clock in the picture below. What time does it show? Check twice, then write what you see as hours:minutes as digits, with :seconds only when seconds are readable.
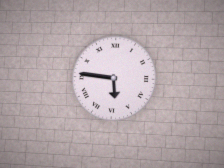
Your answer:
5:46
